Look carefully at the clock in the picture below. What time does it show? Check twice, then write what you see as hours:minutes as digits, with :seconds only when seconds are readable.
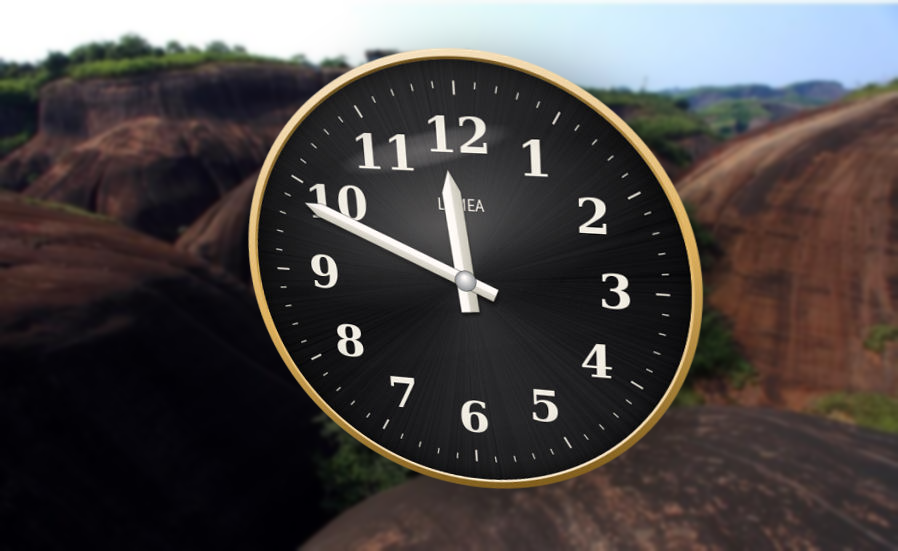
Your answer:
11:49
